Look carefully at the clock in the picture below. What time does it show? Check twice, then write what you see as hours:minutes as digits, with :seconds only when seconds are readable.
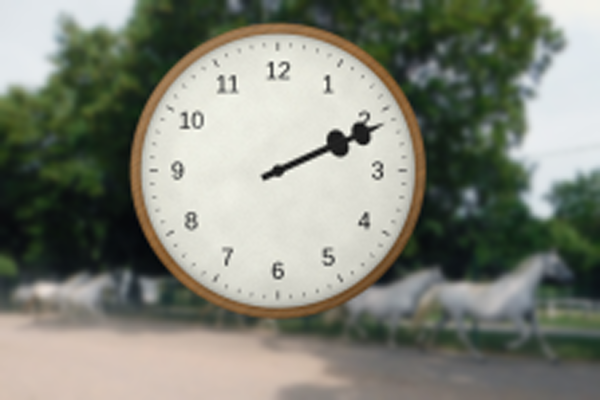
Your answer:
2:11
